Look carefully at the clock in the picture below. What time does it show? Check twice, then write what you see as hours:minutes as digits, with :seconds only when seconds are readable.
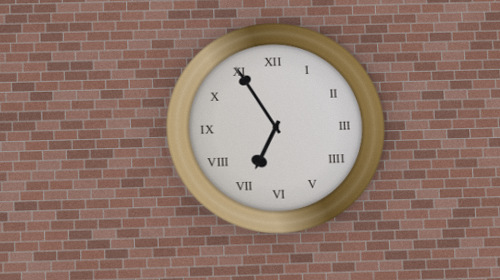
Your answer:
6:55
